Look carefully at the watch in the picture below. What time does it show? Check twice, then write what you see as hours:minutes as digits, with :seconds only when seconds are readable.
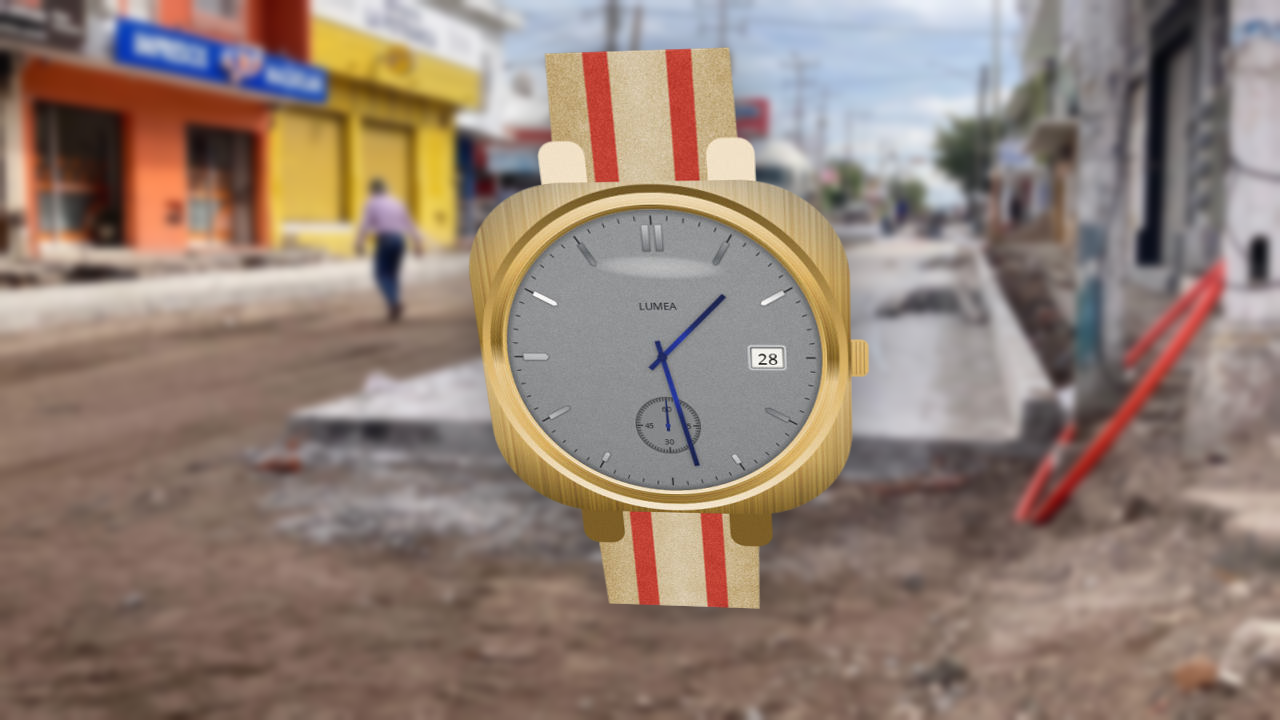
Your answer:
1:28
